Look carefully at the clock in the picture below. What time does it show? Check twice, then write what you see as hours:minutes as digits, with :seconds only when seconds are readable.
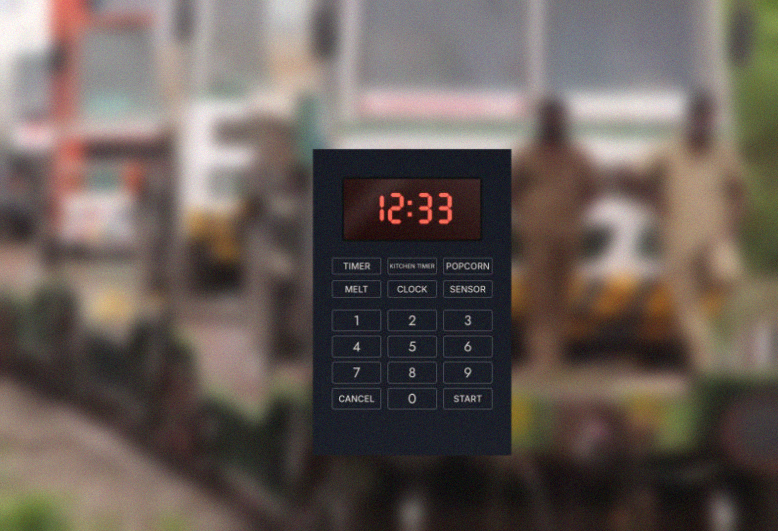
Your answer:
12:33
